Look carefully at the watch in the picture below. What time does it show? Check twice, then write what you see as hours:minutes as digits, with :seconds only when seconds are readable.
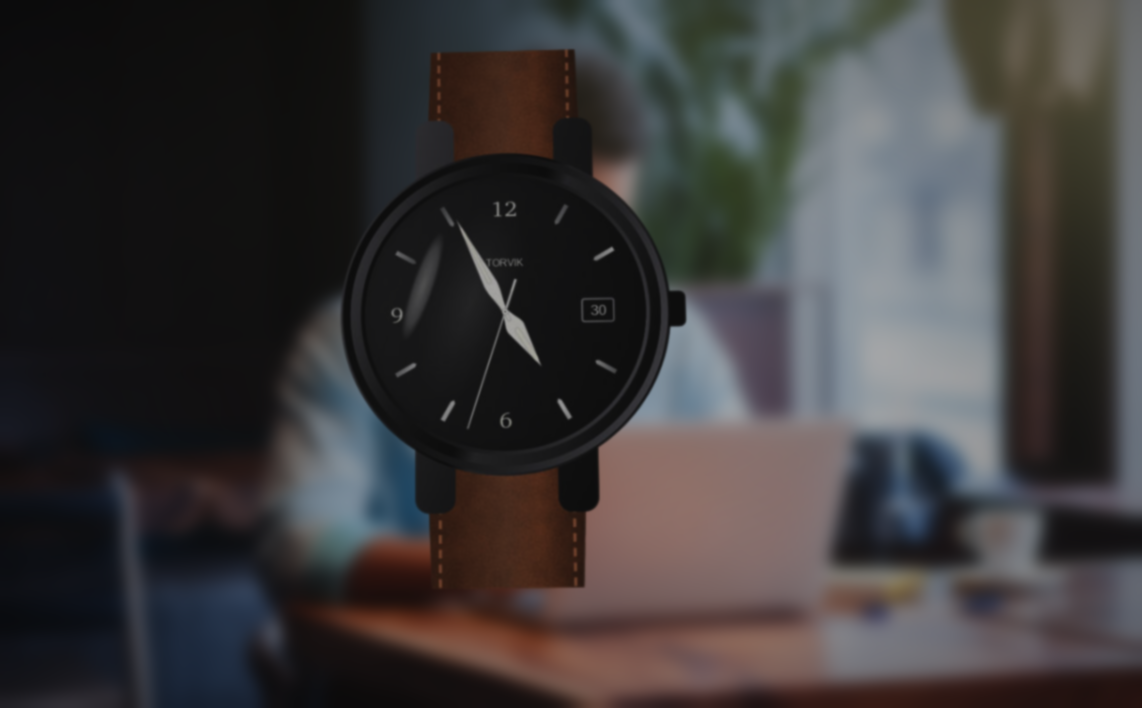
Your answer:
4:55:33
